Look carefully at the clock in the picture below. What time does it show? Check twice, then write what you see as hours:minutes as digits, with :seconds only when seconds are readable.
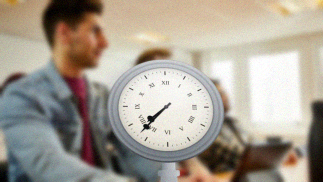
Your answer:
7:37
